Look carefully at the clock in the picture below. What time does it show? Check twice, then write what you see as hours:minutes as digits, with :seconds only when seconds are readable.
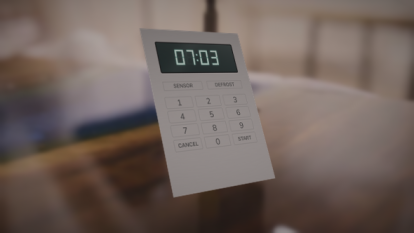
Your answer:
7:03
